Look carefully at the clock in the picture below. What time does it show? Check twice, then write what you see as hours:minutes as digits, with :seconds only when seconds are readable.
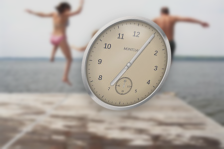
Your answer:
7:05
